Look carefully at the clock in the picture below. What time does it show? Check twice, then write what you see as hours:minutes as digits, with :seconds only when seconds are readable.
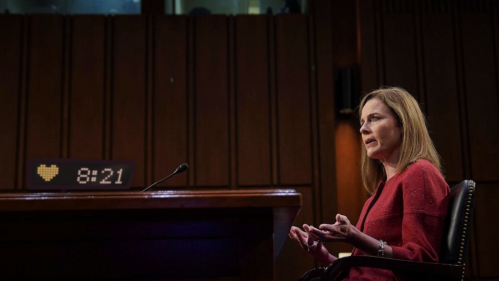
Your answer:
8:21
